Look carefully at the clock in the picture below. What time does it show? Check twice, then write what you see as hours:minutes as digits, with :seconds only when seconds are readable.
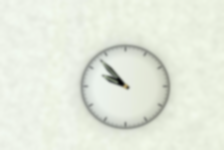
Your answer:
9:53
